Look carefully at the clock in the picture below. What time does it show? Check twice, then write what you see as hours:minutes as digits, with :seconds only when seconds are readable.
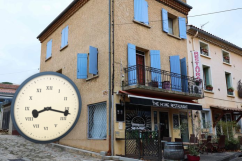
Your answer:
8:17
